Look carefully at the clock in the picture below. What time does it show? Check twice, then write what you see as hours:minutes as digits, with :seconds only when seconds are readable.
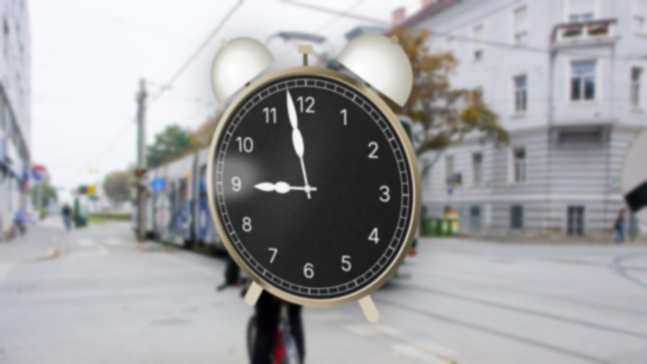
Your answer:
8:58
